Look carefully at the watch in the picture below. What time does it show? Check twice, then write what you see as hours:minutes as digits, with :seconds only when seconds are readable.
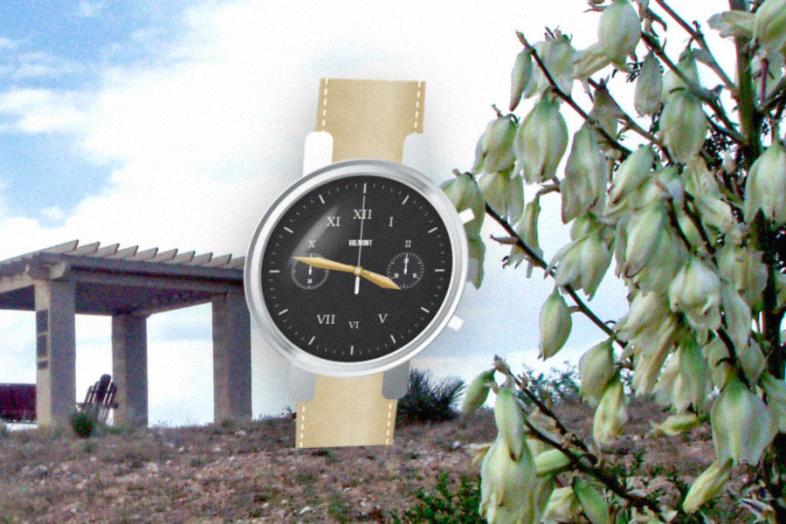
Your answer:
3:47
